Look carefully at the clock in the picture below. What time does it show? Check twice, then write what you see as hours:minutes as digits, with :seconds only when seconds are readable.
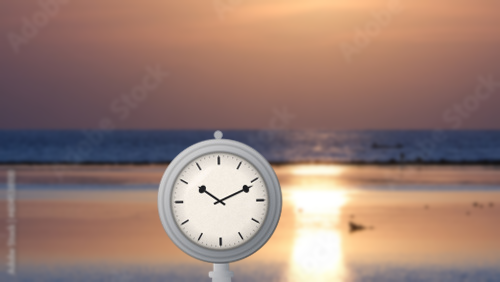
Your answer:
10:11
